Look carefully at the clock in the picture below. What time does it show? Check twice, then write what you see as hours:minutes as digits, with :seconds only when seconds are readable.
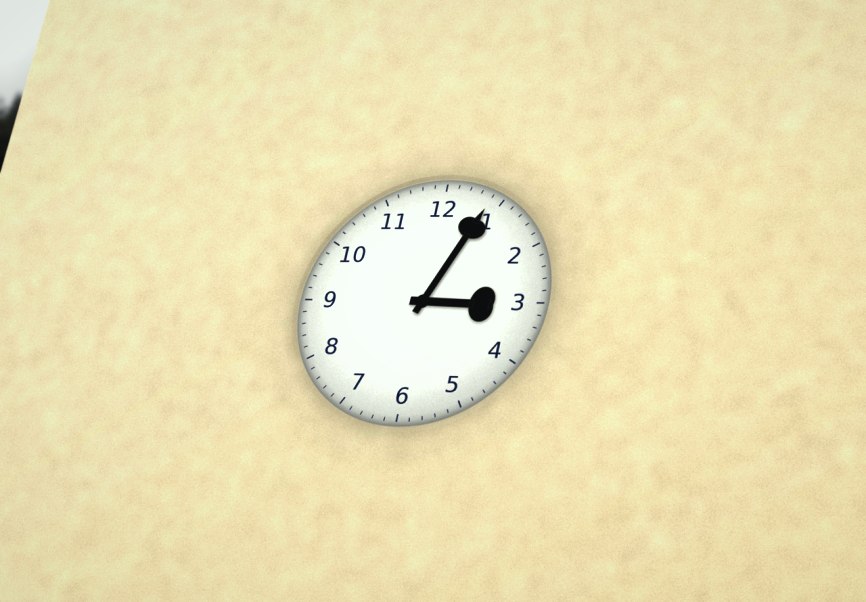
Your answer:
3:04
